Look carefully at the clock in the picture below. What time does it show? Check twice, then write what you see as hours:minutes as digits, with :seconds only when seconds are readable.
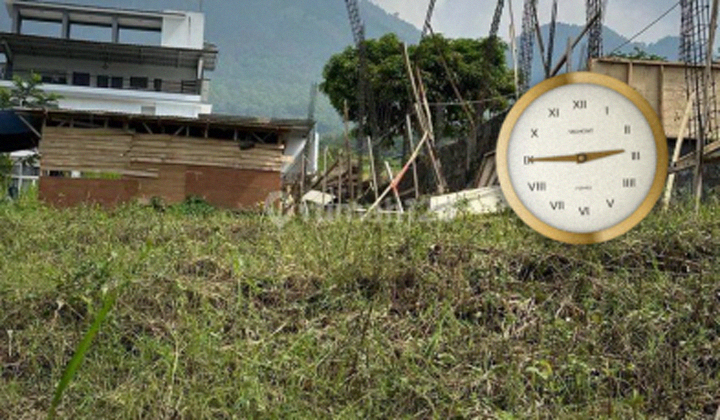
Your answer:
2:45
